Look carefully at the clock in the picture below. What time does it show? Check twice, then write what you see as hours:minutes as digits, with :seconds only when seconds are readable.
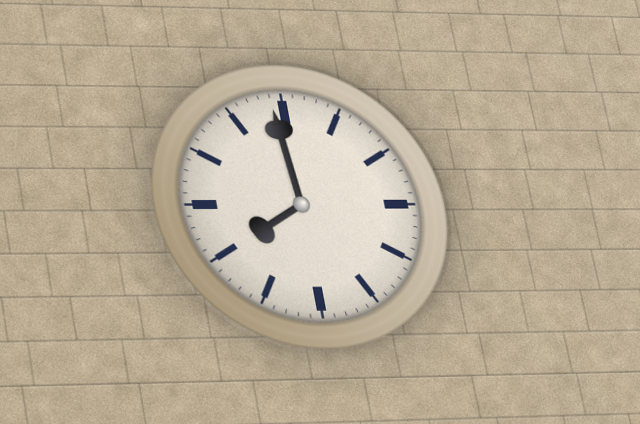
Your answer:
7:59
